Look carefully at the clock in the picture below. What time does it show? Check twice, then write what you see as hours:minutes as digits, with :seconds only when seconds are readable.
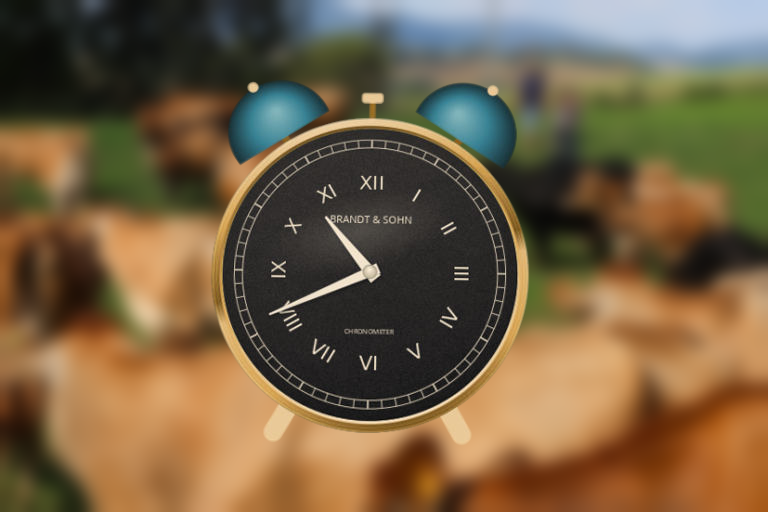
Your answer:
10:41
